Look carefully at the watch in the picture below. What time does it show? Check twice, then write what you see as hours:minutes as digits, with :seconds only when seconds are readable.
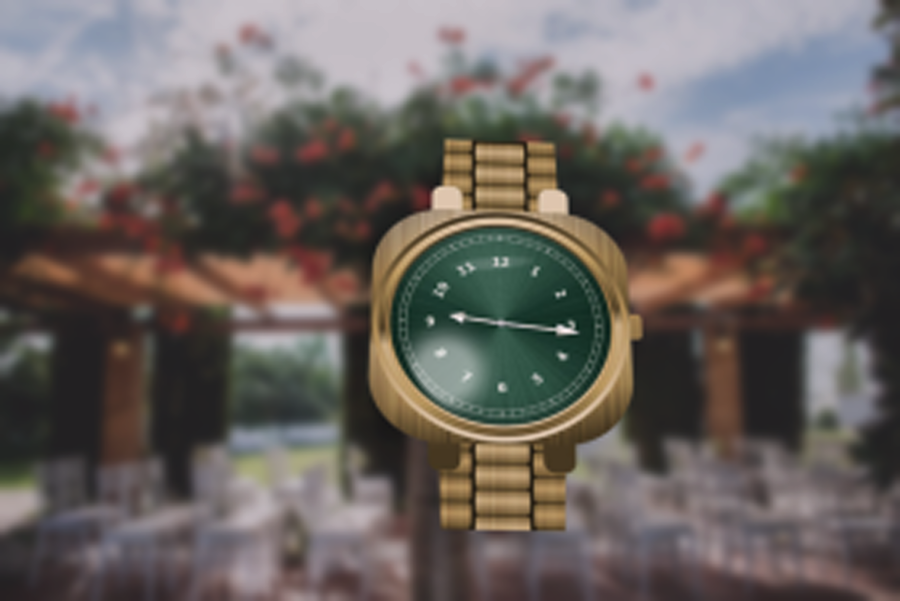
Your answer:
9:16
